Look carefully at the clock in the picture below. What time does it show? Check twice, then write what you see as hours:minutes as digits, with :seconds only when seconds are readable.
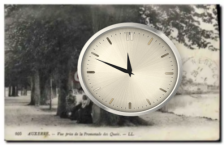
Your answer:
11:49
